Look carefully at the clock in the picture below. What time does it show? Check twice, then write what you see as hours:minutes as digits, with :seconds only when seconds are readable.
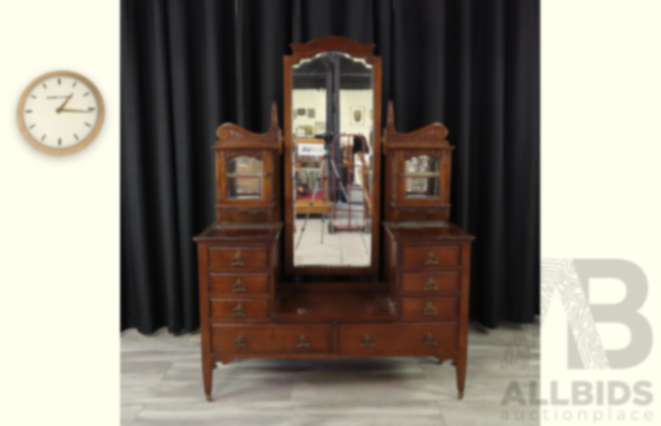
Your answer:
1:16
